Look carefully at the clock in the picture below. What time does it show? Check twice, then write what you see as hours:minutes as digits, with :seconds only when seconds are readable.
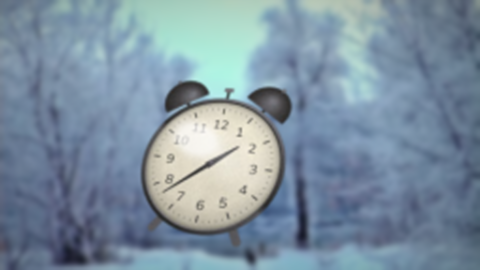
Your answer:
1:38
